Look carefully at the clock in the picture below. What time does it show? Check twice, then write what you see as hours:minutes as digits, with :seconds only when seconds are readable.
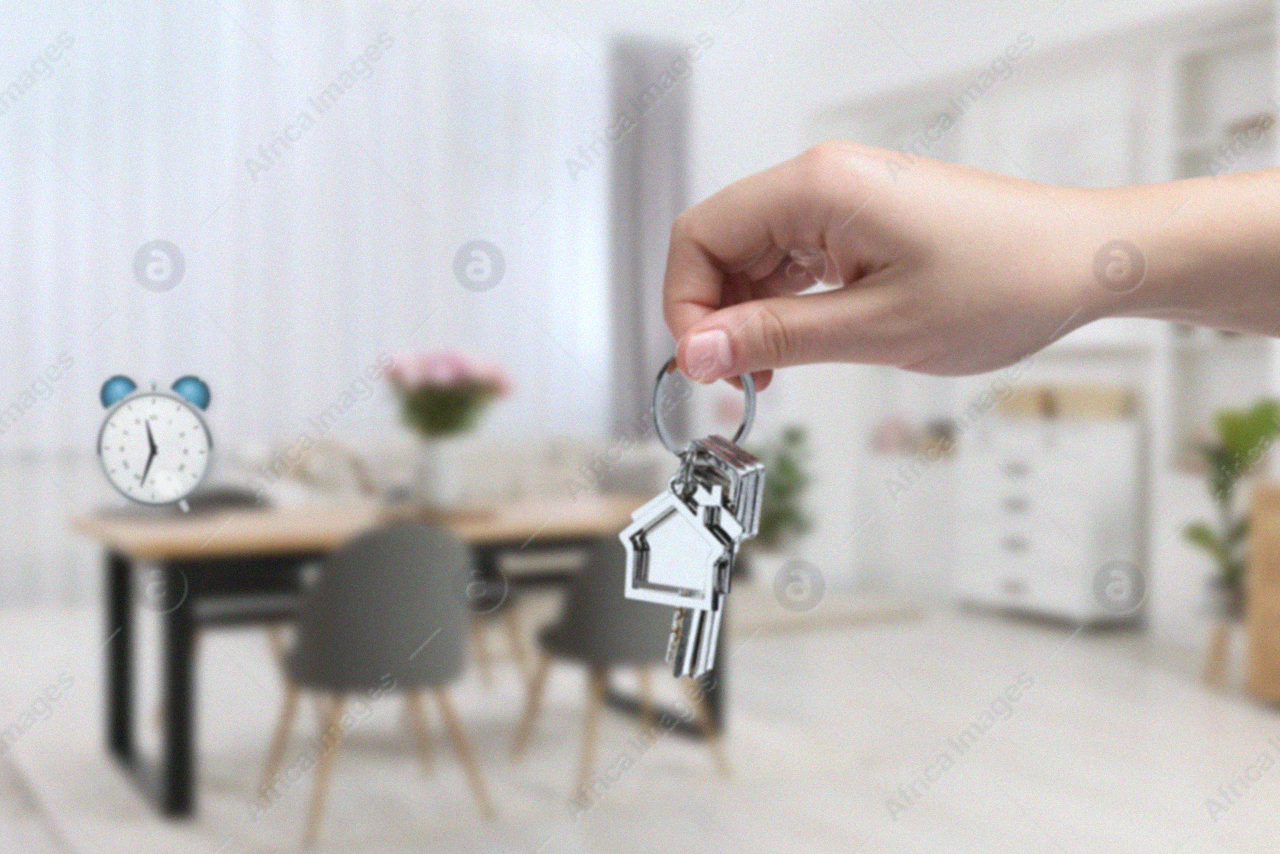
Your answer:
11:33
